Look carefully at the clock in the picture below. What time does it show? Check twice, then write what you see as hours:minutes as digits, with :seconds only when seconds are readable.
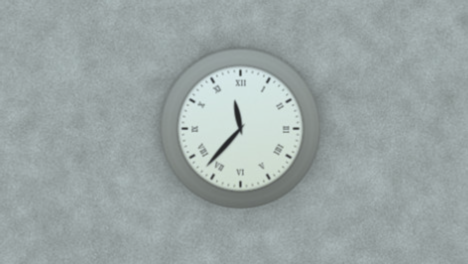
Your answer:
11:37
